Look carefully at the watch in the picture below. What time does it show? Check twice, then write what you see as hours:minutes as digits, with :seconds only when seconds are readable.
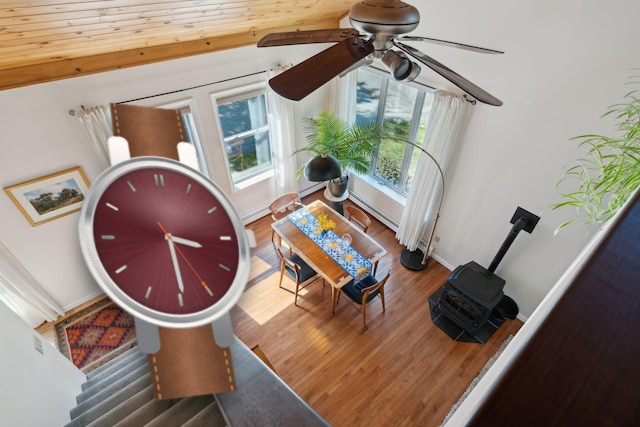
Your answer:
3:29:25
